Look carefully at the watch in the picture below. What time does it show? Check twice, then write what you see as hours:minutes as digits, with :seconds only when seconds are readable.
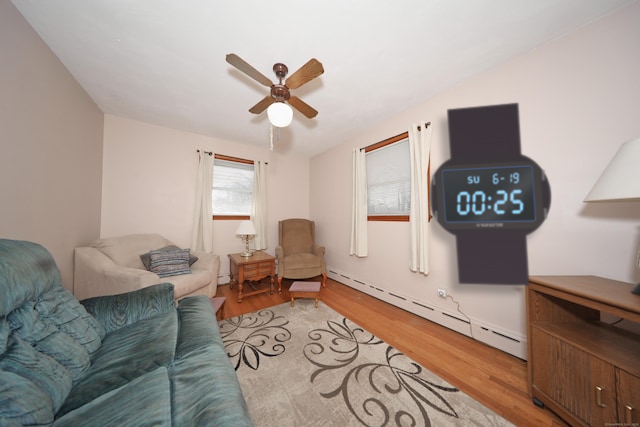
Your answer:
0:25
